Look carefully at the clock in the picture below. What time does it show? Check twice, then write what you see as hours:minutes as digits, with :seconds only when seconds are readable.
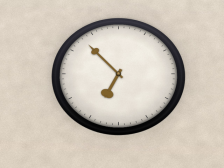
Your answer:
6:53
